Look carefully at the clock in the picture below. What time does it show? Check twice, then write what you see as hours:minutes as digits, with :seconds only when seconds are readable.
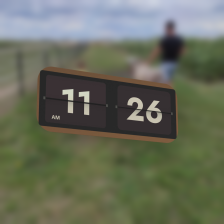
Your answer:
11:26
